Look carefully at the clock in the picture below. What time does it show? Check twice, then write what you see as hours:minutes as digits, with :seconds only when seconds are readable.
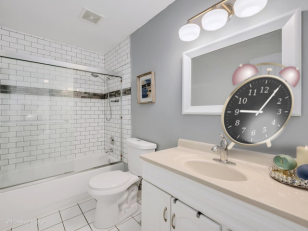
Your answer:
9:05
